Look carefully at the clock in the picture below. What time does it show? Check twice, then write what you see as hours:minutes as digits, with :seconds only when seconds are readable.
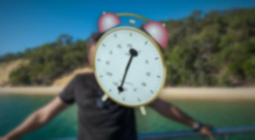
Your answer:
12:32
